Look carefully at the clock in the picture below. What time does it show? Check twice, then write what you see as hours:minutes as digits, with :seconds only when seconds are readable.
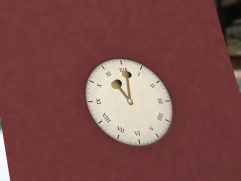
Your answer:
11:01
